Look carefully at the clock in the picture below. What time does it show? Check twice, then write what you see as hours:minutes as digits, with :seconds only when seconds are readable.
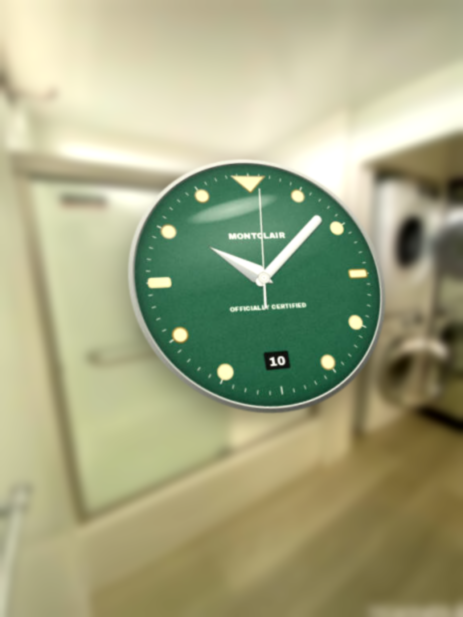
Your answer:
10:08:01
